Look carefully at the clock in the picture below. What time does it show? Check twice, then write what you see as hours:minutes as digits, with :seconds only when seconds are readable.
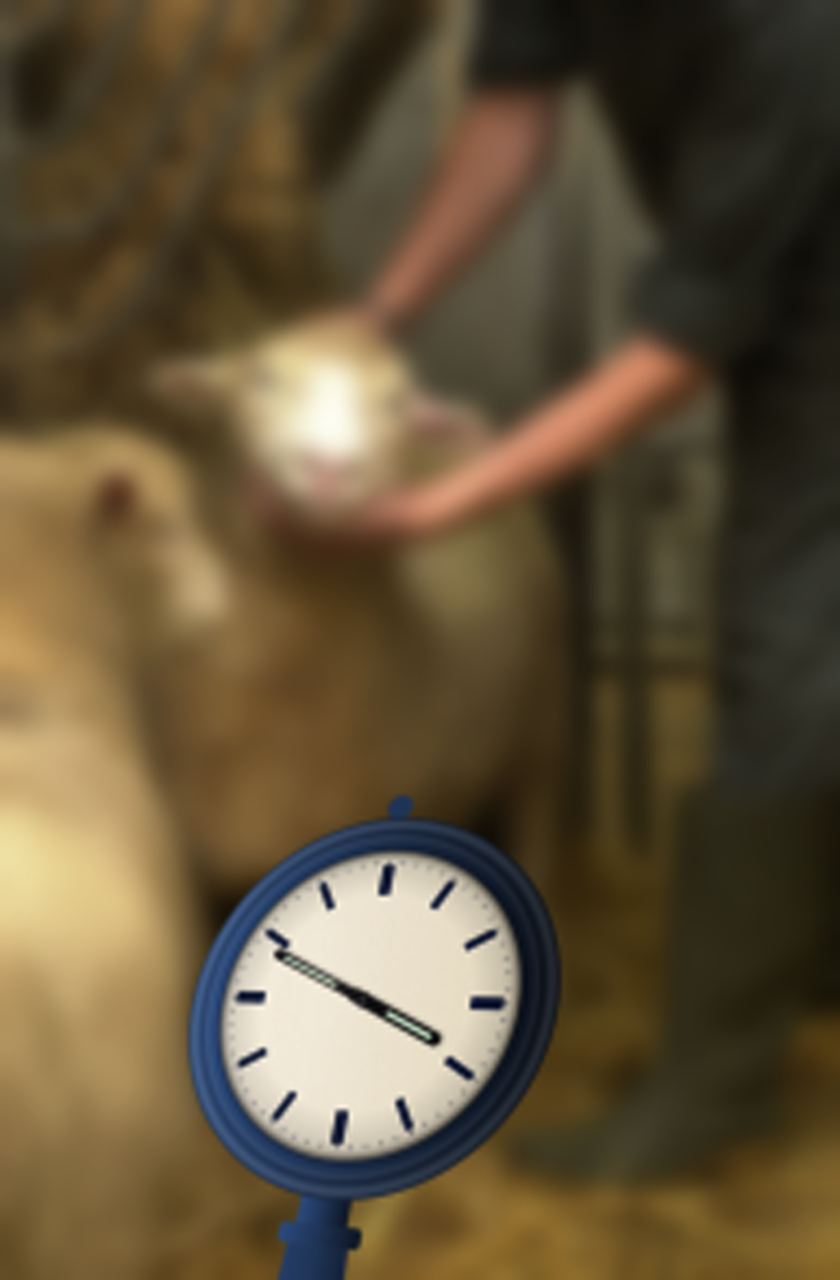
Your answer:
3:49
